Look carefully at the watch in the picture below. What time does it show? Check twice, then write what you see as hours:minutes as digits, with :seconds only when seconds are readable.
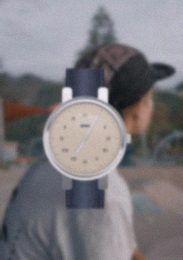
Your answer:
7:05
